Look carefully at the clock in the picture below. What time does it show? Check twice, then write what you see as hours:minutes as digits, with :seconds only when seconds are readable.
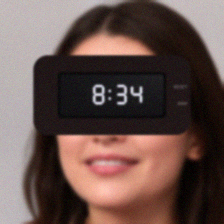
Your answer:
8:34
